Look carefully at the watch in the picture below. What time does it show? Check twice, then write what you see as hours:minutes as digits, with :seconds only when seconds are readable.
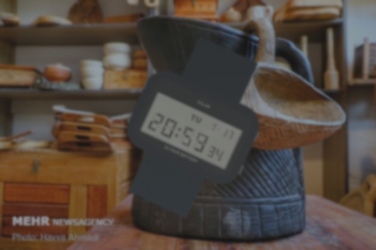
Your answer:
20:59:34
